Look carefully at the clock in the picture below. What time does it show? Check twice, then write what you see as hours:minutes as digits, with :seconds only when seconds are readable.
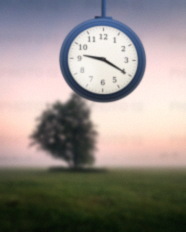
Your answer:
9:20
